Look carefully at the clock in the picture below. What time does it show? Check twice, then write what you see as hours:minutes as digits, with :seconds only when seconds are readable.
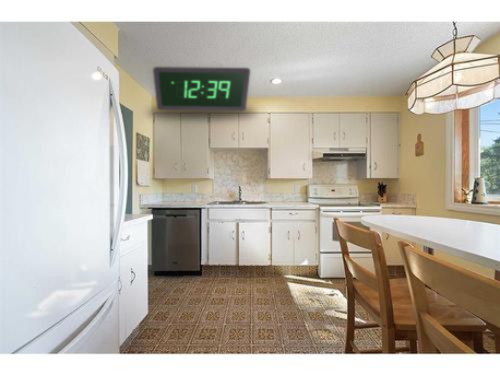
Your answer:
12:39
